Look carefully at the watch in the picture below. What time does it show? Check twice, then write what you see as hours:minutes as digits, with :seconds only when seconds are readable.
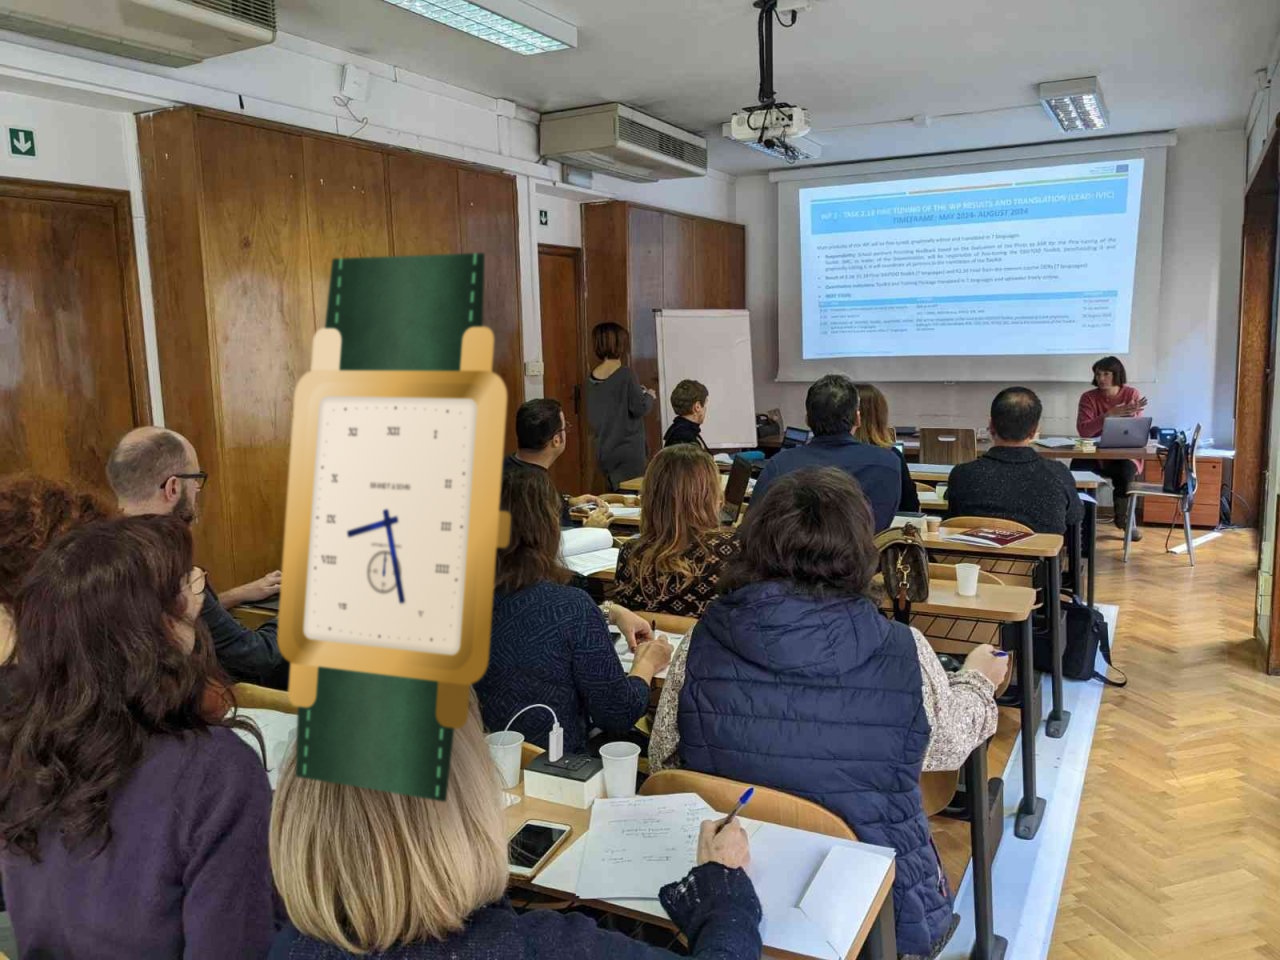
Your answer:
8:27
